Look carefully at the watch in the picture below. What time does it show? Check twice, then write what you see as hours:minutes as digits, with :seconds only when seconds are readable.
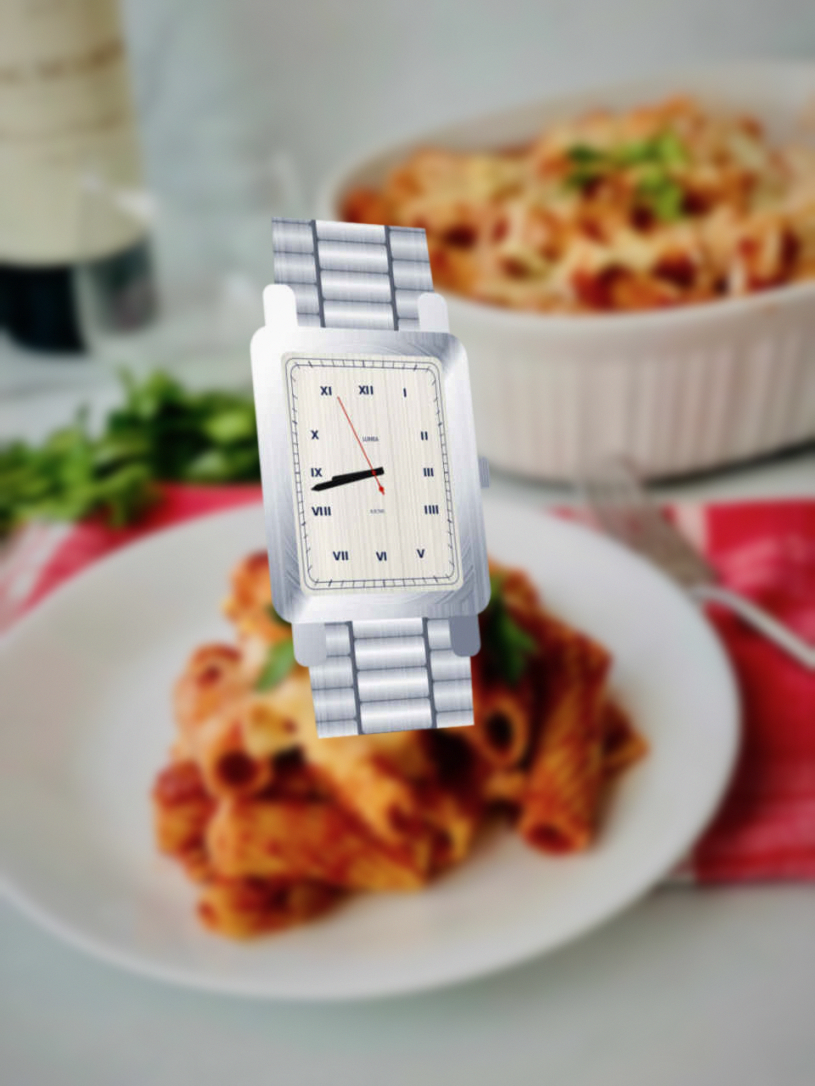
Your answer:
8:42:56
